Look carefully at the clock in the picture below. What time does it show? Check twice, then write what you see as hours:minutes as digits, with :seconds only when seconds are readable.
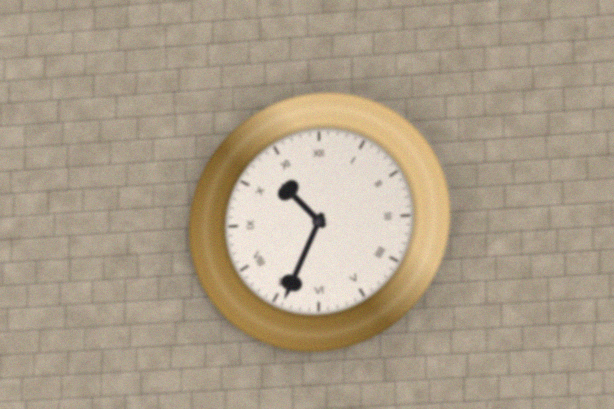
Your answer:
10:34
